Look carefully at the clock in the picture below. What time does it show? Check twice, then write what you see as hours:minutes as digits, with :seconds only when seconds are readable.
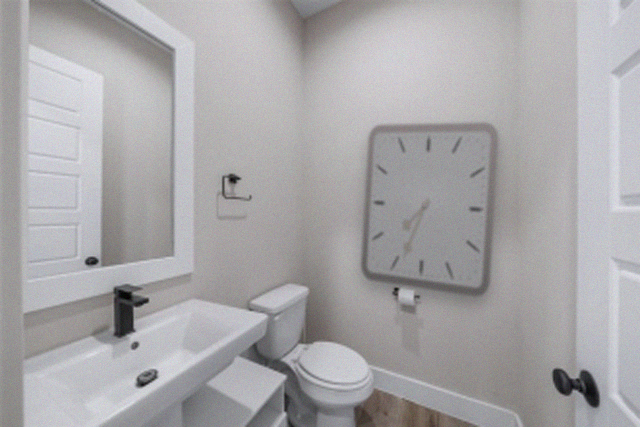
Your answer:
7:34
